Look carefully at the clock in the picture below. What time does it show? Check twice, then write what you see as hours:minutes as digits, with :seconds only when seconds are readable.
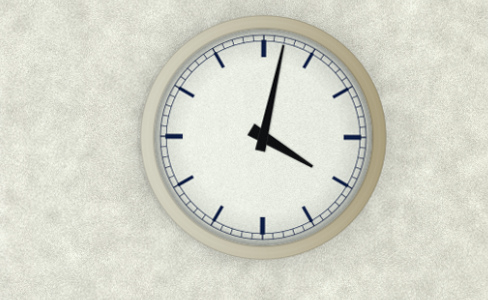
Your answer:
4:02
